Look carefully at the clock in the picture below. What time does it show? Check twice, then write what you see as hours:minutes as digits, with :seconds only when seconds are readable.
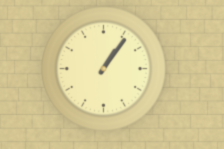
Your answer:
1:06
